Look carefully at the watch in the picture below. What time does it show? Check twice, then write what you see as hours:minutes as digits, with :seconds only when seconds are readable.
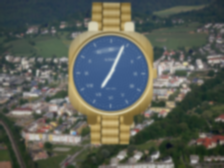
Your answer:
7:04
